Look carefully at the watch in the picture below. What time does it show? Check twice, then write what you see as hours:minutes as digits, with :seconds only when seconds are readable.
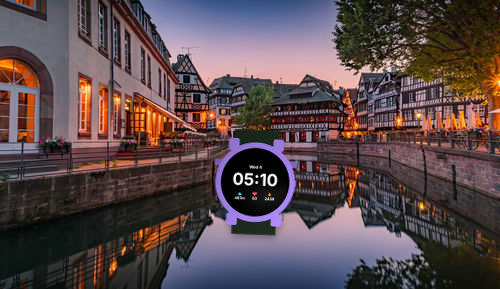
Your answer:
5:10
